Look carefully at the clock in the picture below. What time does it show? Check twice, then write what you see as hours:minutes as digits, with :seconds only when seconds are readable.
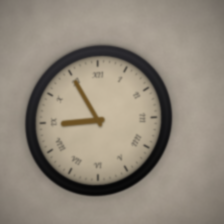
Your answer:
8:55
